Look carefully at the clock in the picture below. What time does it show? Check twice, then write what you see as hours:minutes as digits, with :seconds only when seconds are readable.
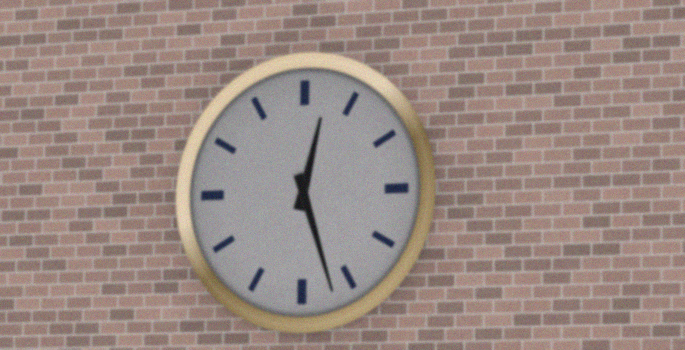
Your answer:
12:27
